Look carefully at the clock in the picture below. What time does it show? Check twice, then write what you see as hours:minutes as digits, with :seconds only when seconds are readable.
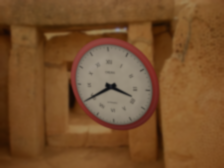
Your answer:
3:40
